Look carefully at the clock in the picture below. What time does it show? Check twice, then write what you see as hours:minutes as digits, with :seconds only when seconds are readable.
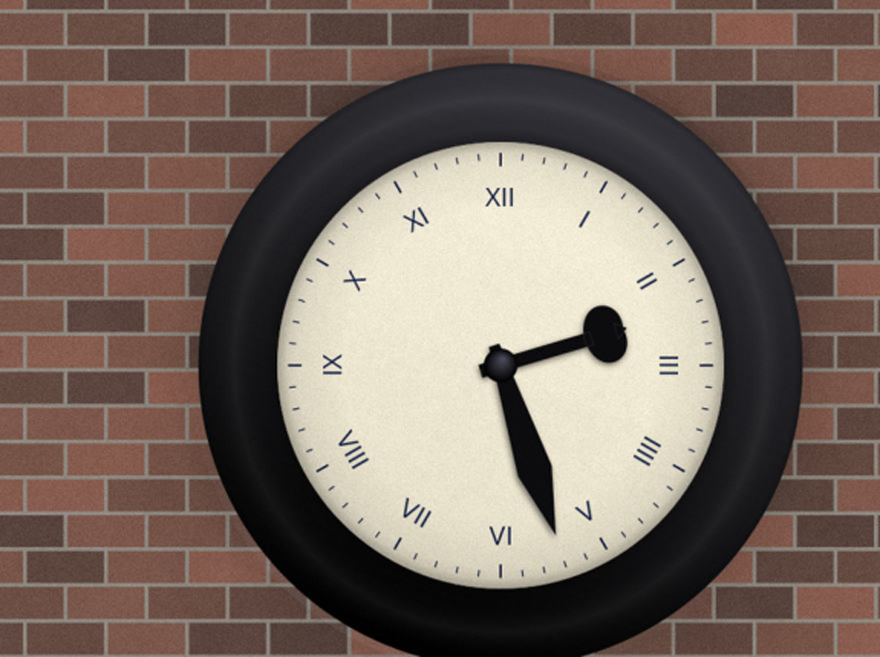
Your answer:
2:27
